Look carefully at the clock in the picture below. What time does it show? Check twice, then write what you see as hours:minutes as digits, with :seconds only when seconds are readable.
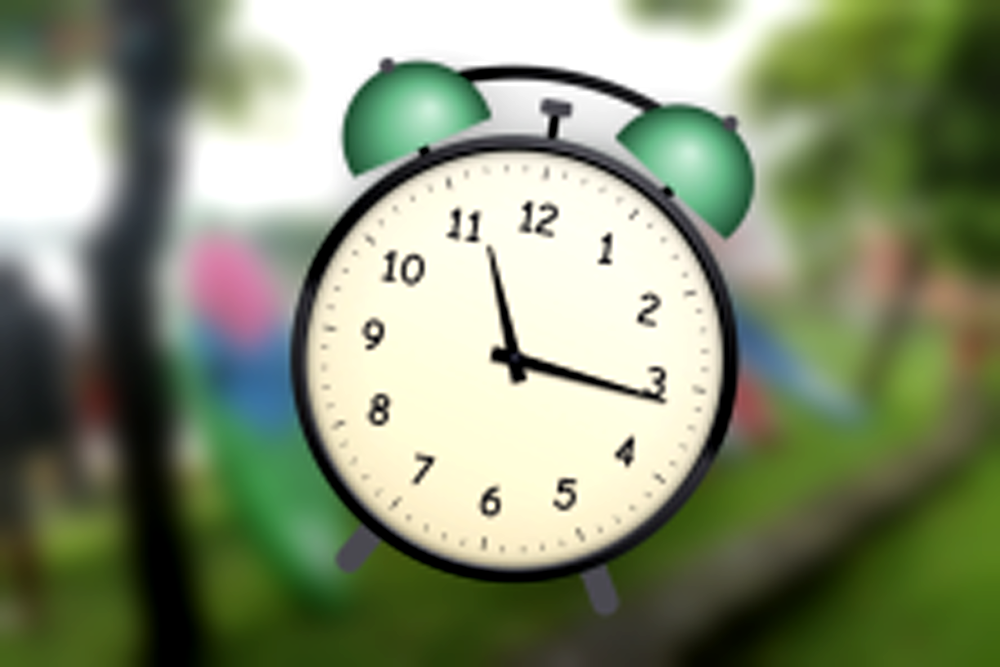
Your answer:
11:16
